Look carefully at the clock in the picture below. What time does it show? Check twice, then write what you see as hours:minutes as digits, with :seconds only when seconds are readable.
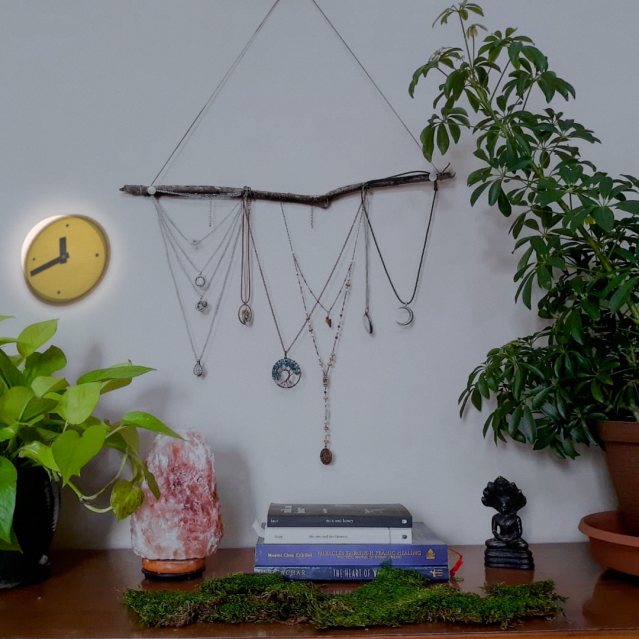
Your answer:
11:41
